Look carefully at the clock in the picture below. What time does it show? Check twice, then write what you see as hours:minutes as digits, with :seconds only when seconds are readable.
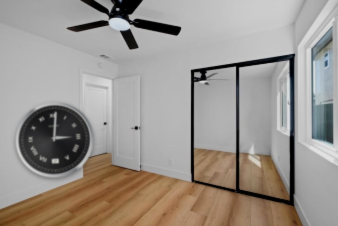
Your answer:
3:01
